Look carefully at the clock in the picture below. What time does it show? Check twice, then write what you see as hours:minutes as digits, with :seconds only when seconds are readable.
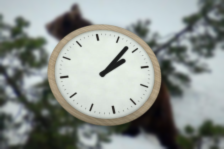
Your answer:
2:08
